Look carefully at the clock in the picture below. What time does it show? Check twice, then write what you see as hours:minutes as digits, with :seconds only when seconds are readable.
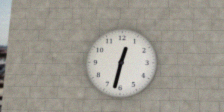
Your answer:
12:32
